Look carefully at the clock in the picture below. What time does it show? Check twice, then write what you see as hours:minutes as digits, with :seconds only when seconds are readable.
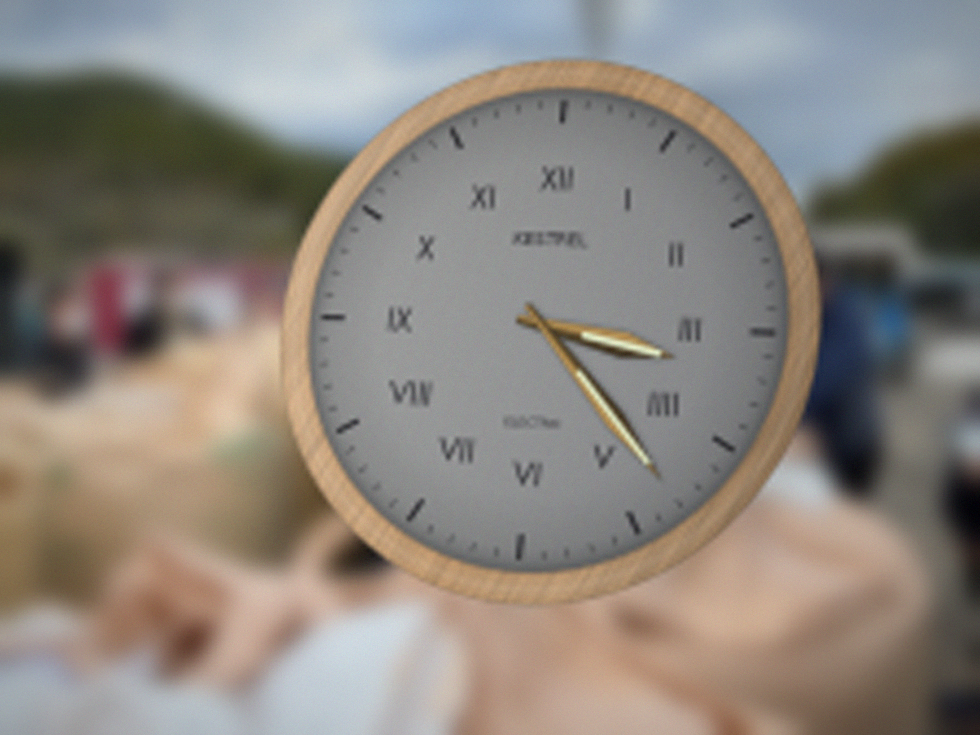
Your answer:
3:23
